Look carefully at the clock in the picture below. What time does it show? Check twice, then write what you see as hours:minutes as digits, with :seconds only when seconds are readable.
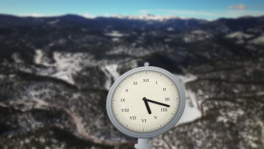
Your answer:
5:18
